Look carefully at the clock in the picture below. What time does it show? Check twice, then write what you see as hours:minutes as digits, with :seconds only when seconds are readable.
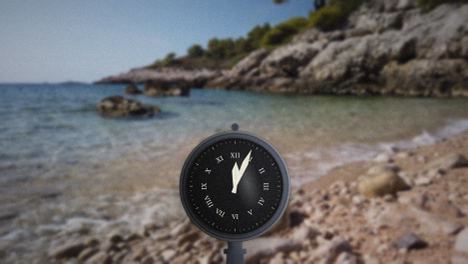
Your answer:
12:04
